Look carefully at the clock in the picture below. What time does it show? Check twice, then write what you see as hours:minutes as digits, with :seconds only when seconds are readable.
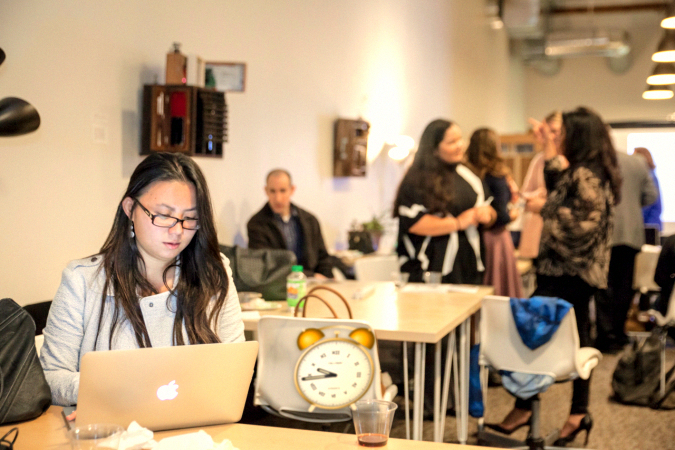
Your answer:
9:44
